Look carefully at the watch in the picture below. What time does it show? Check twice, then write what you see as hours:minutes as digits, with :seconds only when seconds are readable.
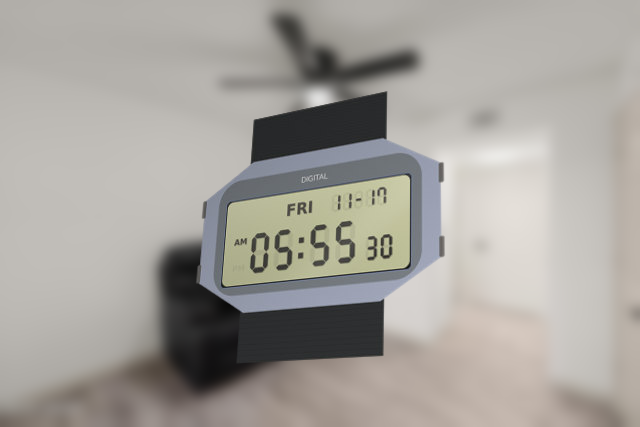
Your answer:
5:55:30
